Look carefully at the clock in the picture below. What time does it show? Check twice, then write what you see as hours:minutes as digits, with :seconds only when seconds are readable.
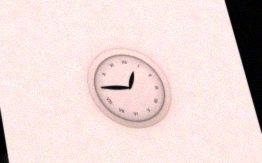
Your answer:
12:45
